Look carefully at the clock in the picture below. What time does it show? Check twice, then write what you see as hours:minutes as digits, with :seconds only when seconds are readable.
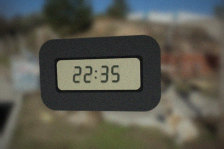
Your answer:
22:35
